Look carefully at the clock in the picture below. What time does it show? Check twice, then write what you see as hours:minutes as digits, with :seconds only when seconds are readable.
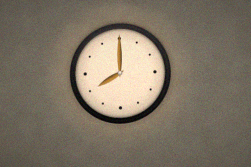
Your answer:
8:00
